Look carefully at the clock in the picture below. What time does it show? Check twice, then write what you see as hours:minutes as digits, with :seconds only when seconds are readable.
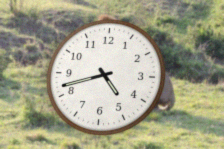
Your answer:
4:42
